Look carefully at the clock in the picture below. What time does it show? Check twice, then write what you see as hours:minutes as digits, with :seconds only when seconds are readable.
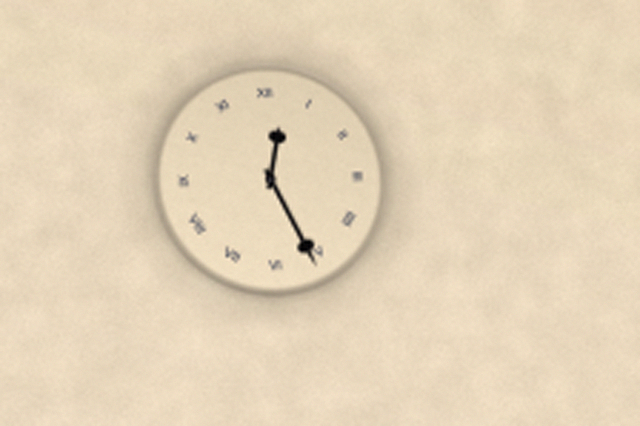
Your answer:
12:26
